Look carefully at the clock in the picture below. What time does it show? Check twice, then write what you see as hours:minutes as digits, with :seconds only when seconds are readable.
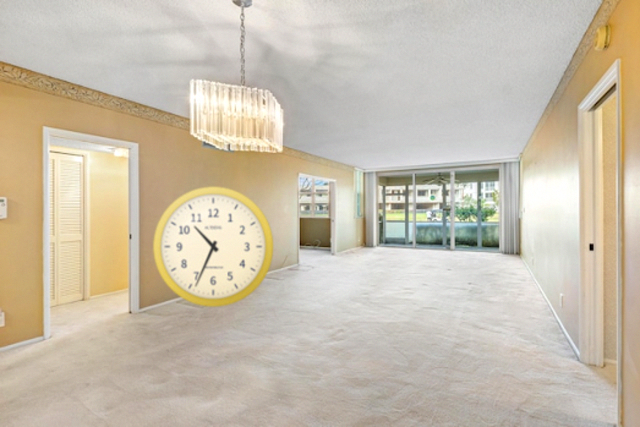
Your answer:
10:34
